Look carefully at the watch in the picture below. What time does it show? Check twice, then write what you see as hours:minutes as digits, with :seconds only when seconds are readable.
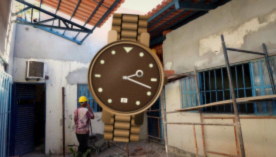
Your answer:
2:18
